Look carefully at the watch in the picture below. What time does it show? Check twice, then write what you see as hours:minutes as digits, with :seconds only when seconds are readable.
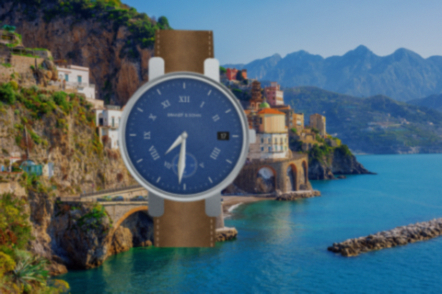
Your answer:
7:31
